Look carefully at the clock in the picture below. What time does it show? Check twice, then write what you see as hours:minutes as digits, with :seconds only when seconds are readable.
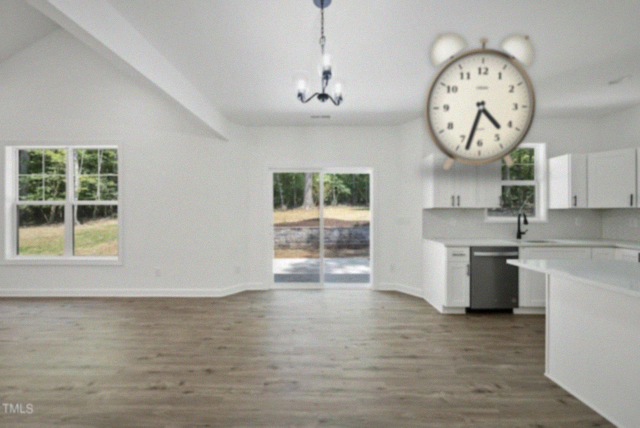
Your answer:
4:33
